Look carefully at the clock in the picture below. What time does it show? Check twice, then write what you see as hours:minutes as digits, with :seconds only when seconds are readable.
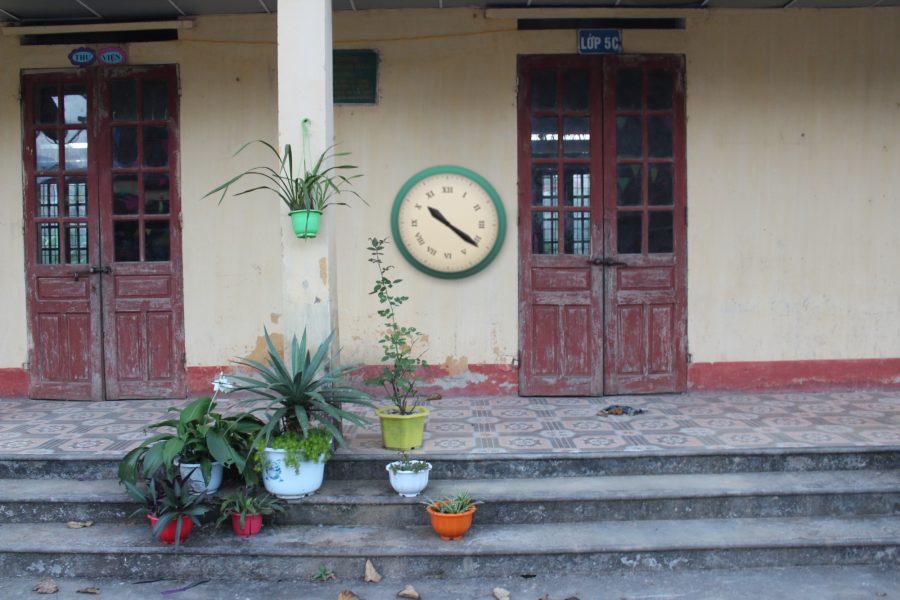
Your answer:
10:21
